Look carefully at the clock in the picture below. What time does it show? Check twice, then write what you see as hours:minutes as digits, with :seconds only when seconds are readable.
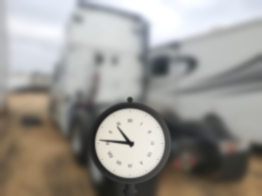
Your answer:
10:46
